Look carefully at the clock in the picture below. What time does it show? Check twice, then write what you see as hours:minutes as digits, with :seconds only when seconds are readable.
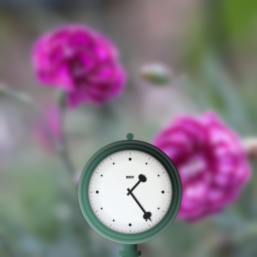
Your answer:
1:24
